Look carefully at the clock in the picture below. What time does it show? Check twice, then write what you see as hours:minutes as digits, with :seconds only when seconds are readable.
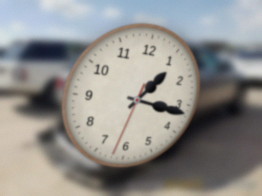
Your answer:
1:16:32
